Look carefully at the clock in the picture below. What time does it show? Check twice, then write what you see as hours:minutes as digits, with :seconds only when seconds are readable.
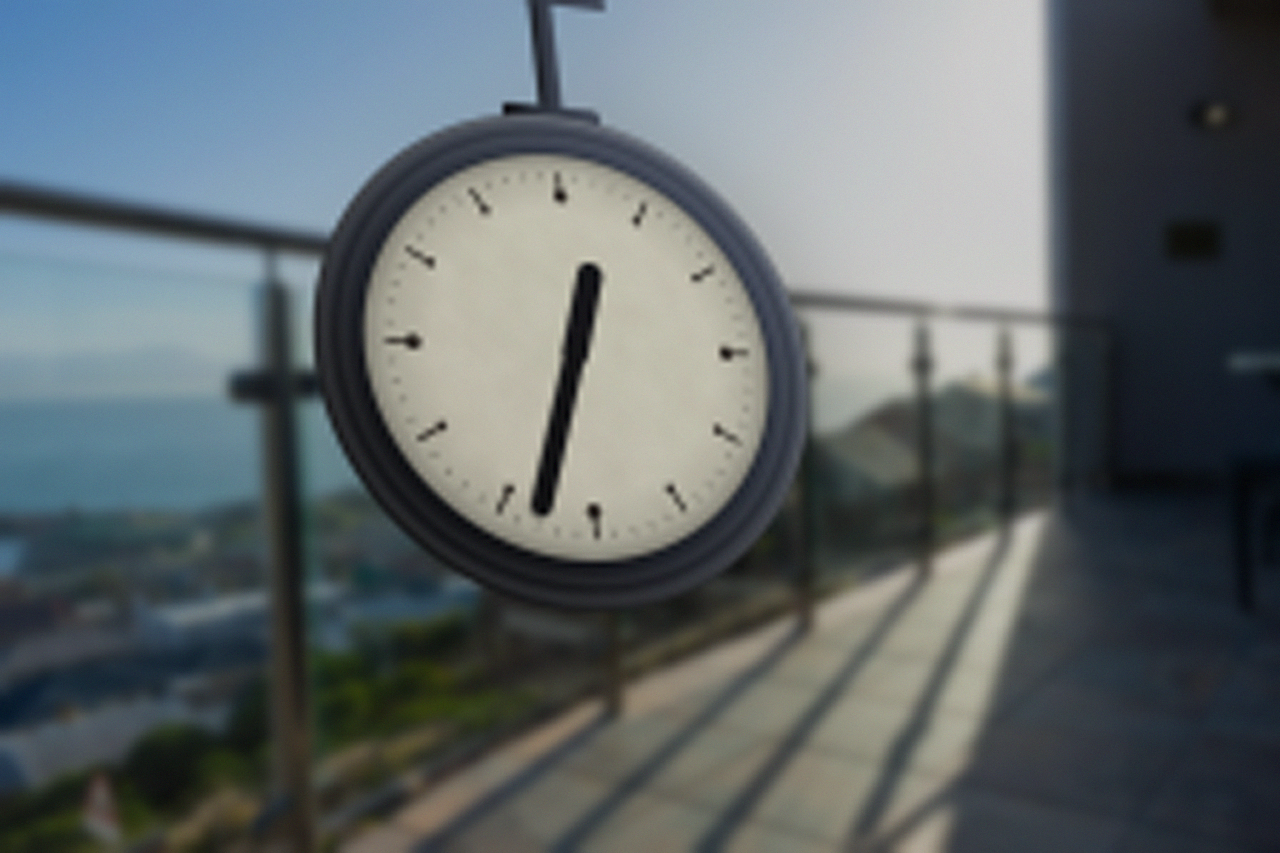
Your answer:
12:33
